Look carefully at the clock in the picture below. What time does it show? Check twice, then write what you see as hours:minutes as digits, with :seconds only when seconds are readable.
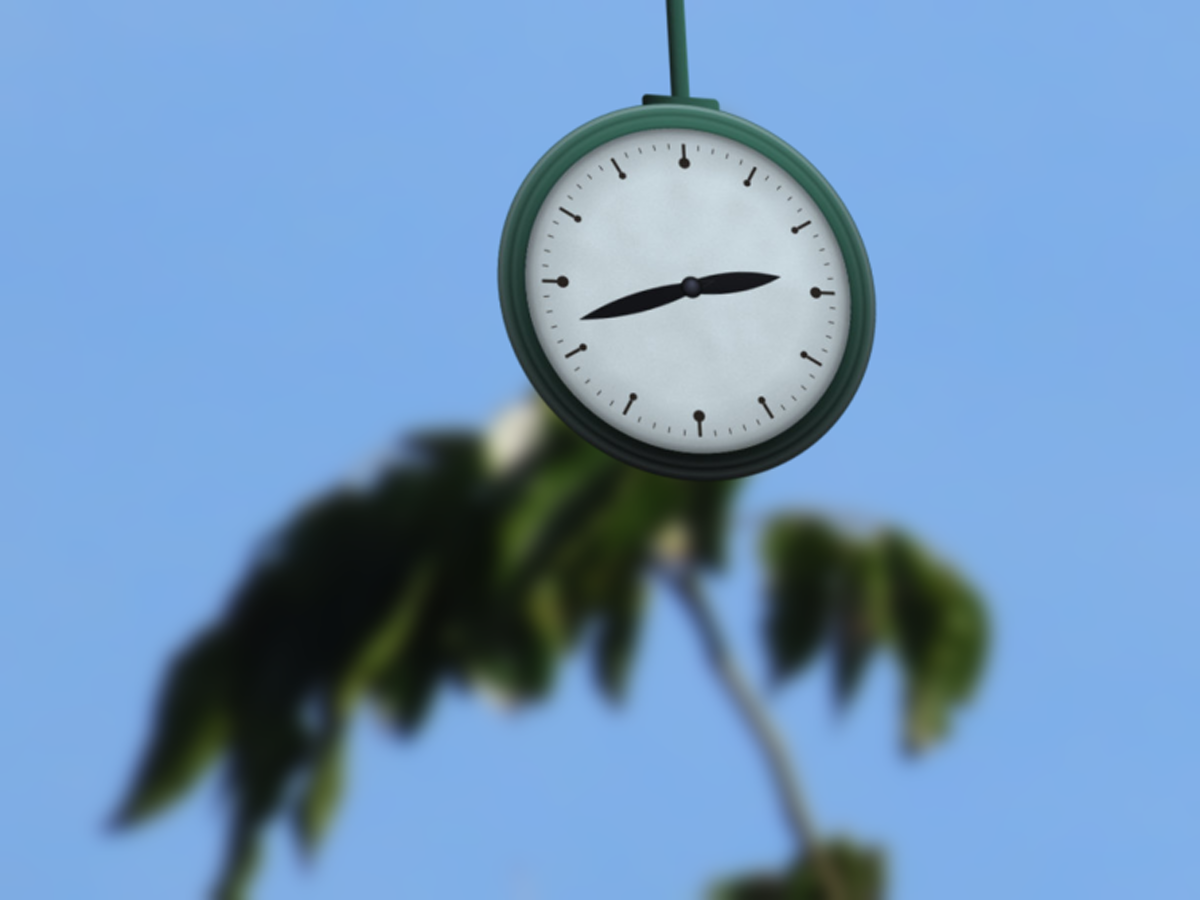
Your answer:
2:42
